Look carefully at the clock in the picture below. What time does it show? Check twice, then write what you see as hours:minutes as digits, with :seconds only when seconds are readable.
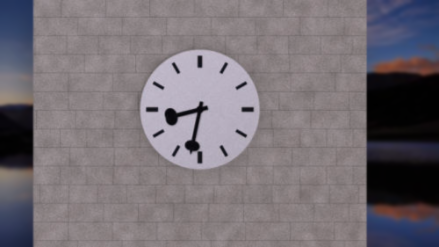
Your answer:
8:32
